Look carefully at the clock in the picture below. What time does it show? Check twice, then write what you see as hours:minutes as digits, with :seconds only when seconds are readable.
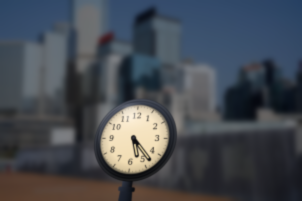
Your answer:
5:23
